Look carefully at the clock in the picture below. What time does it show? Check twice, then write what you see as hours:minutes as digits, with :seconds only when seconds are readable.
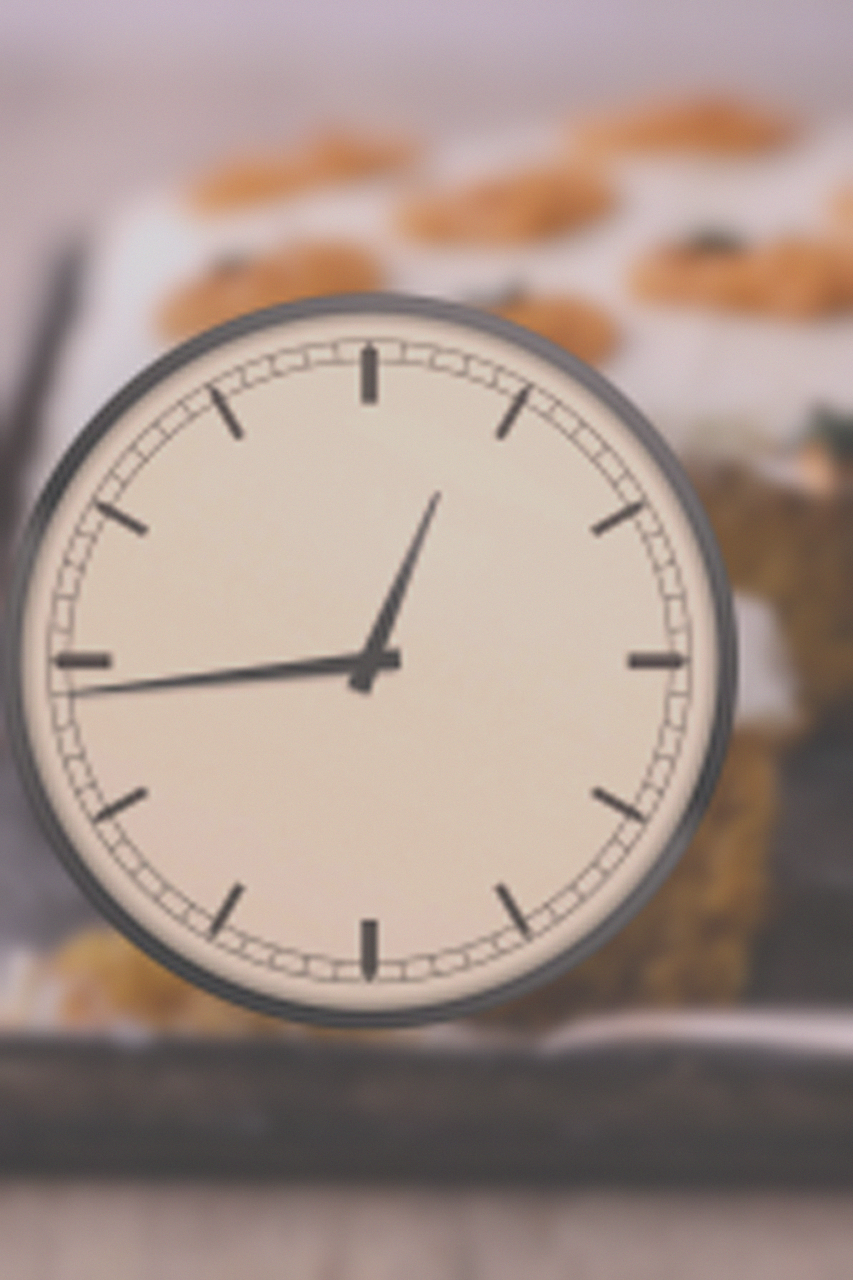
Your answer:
12:44
